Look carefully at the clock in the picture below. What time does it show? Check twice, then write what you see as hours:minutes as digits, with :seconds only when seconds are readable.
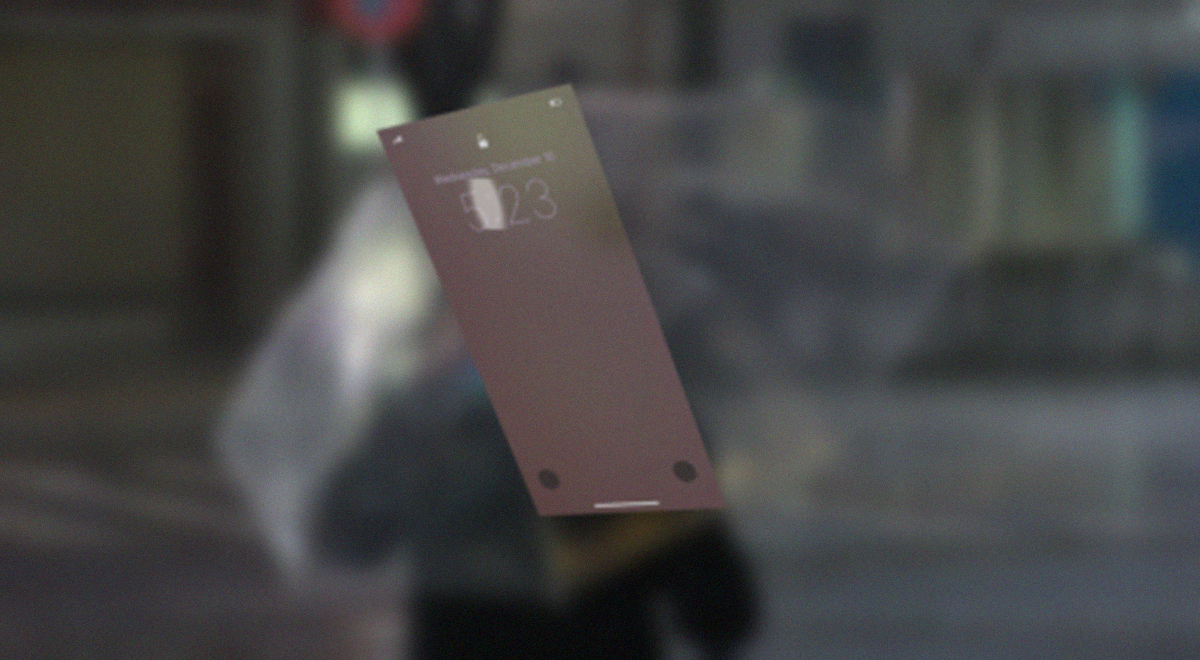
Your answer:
5:23
